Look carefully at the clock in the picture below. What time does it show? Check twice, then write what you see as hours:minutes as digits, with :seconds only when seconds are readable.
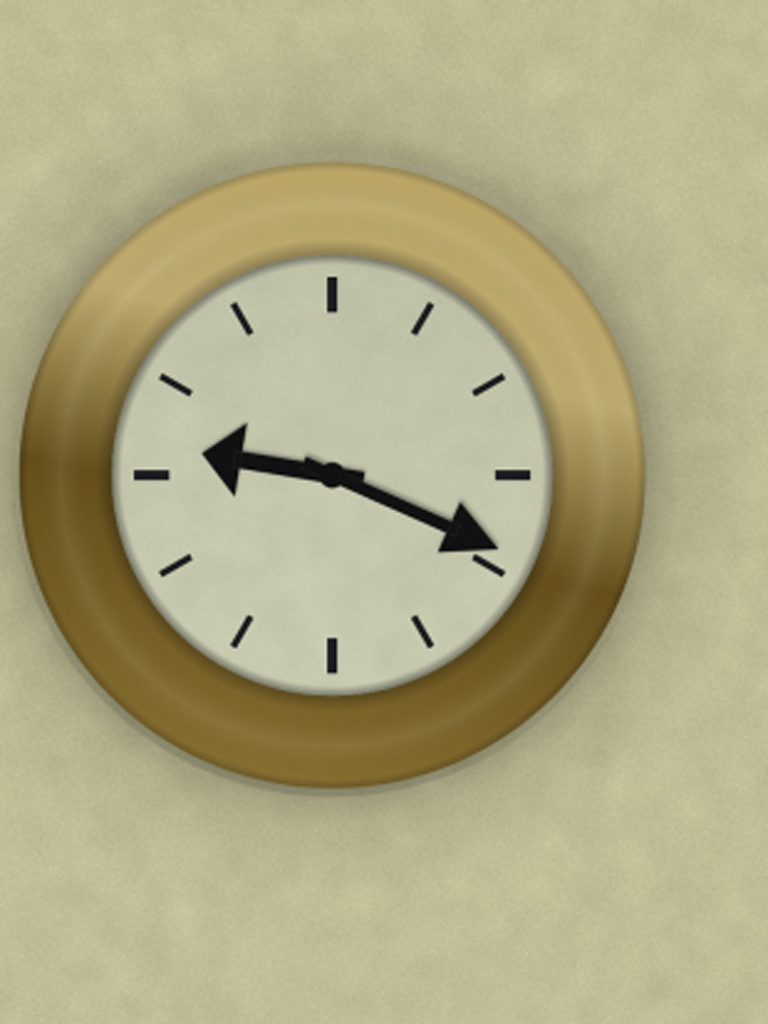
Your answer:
9:19
